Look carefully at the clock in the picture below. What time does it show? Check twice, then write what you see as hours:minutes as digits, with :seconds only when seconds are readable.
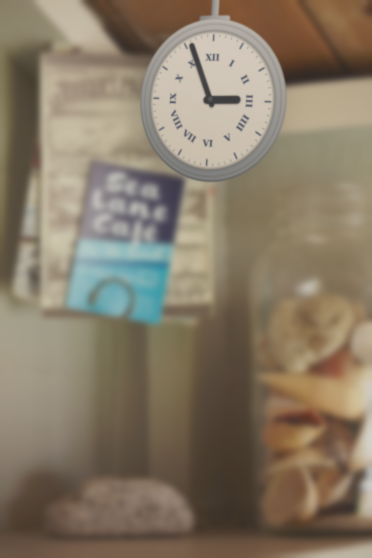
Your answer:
2:56
